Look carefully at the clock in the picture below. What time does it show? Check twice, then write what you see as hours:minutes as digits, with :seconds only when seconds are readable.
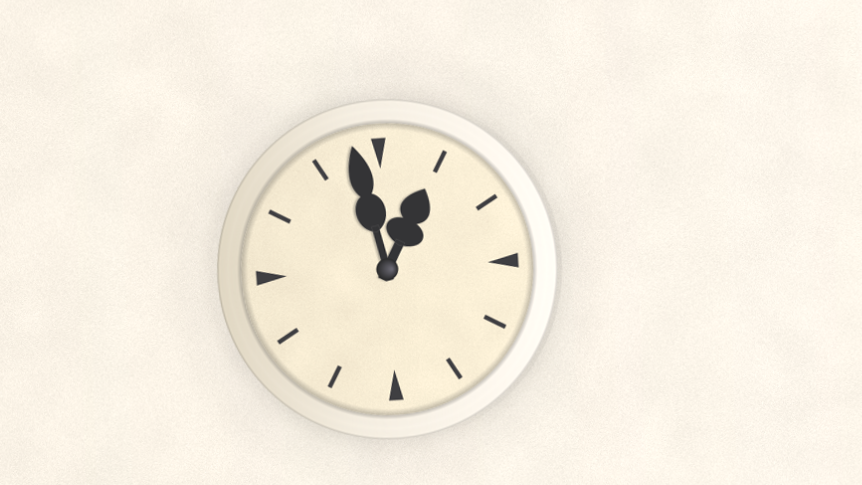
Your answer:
12:58
